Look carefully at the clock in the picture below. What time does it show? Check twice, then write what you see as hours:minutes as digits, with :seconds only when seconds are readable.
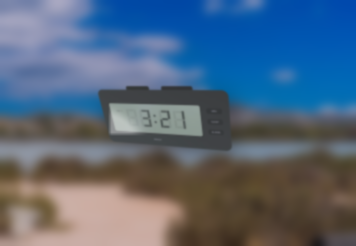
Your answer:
3:21
